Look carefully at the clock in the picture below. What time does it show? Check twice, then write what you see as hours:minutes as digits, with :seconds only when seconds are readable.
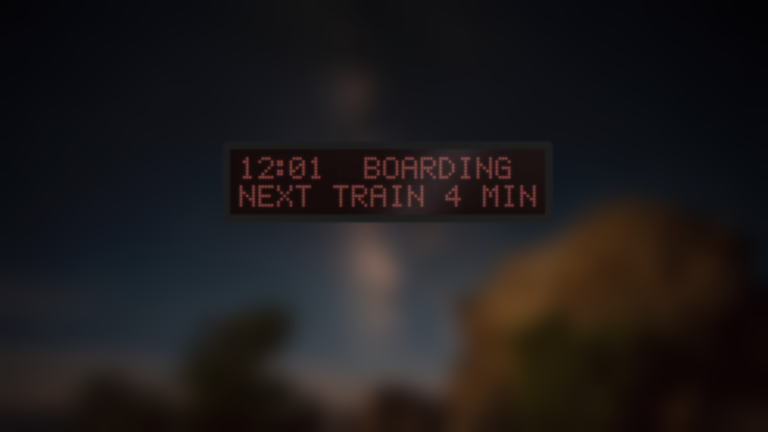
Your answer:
12:01
